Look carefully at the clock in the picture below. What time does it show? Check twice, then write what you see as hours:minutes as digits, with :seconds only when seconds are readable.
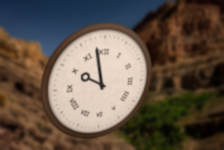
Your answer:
9:58
